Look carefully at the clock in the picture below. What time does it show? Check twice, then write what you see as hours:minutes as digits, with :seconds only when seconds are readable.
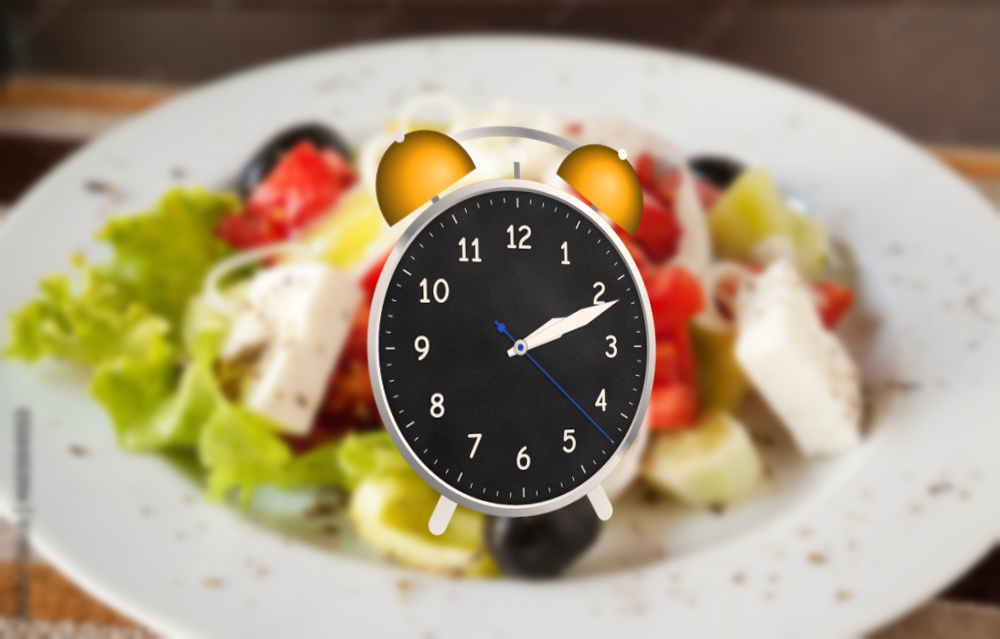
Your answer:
2:11:22
